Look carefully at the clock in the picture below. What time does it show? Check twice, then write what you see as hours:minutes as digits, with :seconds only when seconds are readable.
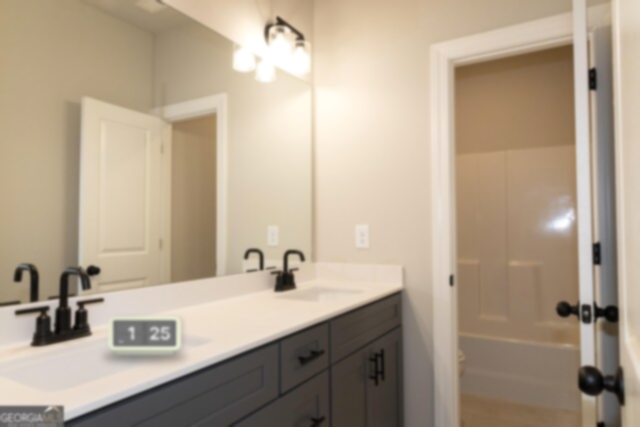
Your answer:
1:25
